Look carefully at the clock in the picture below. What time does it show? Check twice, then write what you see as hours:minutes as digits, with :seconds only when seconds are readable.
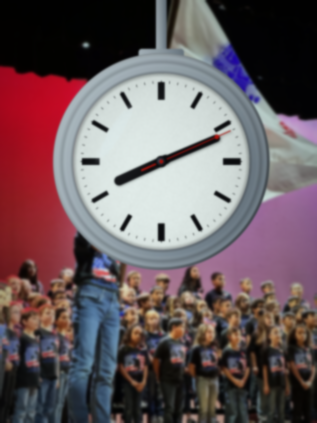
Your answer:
8:11:11
